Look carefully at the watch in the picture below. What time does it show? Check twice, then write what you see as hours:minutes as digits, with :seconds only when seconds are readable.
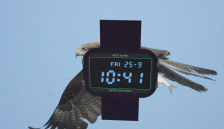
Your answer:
10:41
